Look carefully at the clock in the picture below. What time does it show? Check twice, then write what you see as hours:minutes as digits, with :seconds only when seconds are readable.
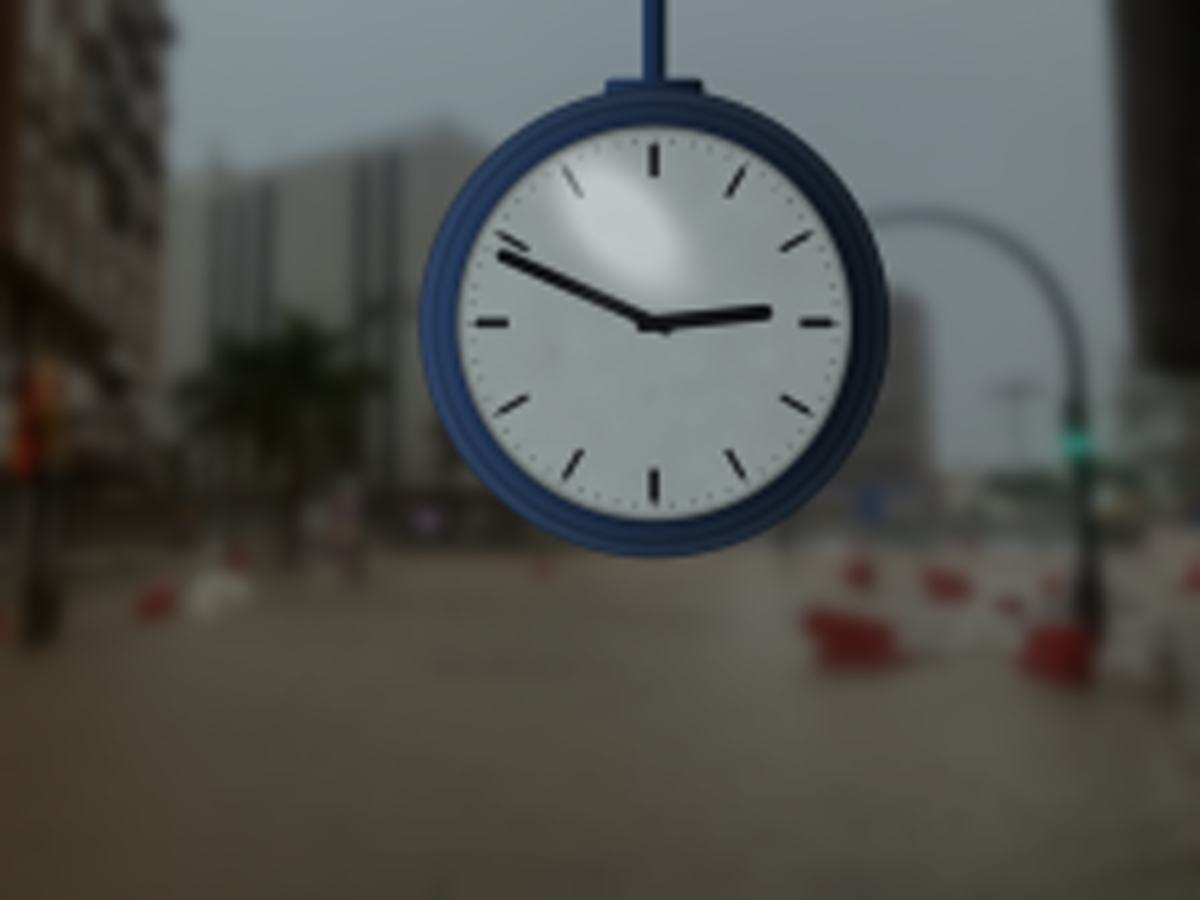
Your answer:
2:49
